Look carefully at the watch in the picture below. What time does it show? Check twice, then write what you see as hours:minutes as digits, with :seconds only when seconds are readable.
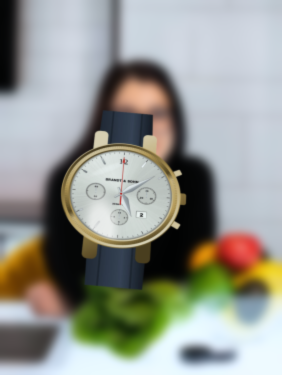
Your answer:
5:09
